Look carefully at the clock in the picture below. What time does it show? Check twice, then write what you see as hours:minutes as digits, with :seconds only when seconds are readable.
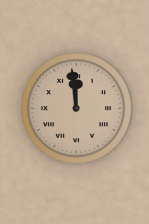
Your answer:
11:59
